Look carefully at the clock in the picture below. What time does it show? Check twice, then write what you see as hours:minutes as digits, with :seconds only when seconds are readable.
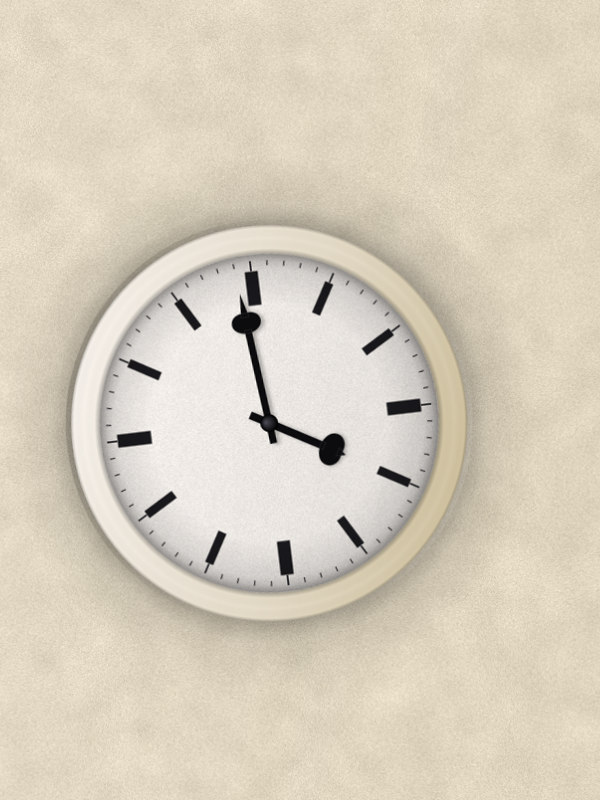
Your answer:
3:59
